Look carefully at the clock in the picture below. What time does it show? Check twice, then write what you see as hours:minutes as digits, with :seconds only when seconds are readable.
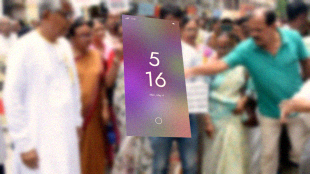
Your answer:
5:16
